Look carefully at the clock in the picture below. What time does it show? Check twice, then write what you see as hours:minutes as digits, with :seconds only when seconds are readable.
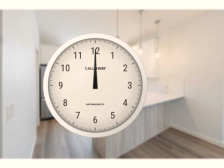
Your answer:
12:00
